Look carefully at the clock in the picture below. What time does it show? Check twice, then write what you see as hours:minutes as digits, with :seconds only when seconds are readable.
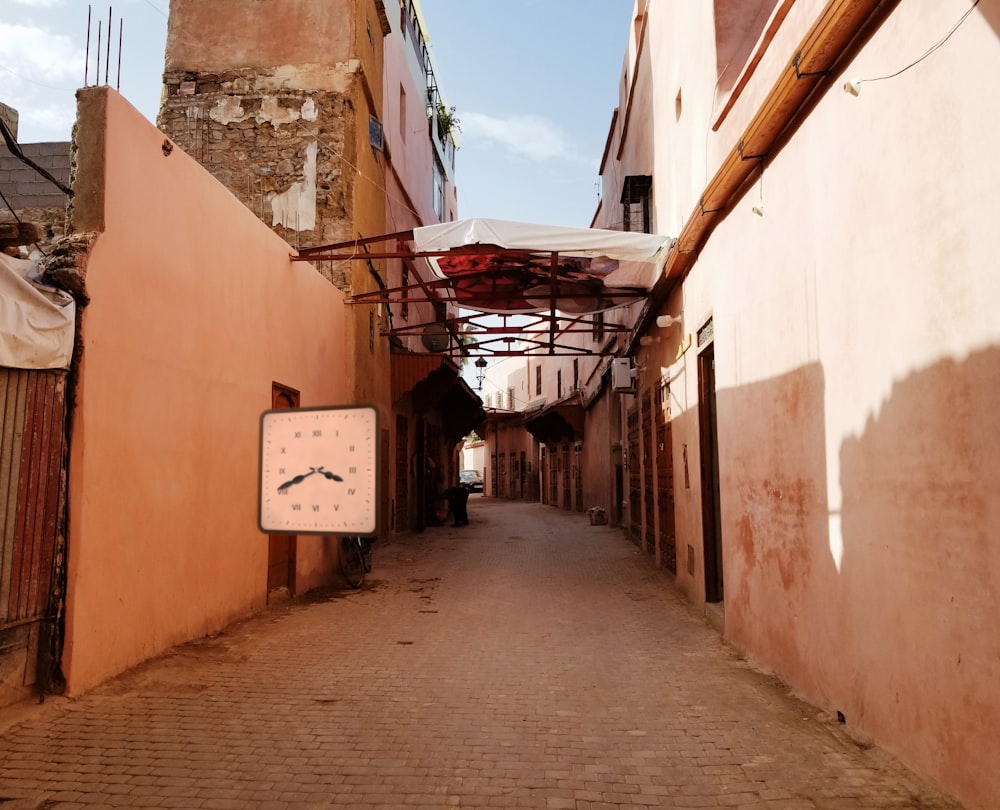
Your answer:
3:41
